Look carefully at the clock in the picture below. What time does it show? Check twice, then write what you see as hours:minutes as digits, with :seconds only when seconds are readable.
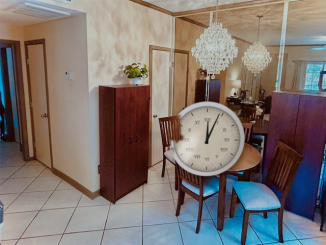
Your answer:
12:04
